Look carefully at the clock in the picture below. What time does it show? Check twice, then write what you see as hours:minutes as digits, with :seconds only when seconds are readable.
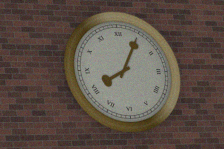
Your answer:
8:05
